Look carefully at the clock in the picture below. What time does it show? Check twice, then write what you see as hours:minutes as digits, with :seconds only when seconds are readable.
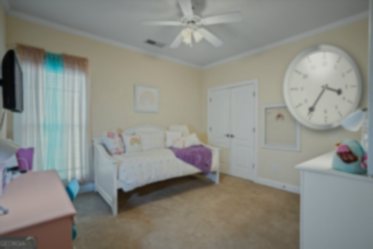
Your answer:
3:36
